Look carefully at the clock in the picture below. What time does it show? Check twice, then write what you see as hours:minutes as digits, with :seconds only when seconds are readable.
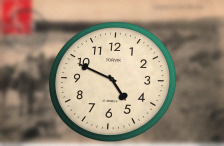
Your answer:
4:49
